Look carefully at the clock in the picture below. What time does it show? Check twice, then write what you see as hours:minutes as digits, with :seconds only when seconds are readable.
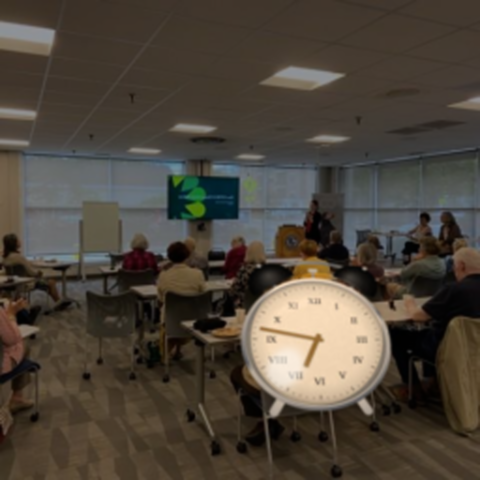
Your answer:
6:47
